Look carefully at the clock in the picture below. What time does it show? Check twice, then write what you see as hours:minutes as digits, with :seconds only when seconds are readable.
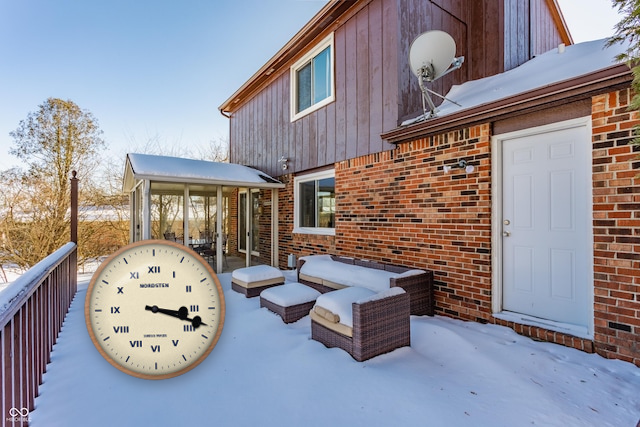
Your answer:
3:18
